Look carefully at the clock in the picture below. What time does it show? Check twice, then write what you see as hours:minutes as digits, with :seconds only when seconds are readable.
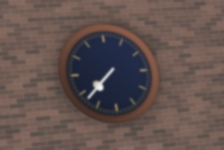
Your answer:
7:38
